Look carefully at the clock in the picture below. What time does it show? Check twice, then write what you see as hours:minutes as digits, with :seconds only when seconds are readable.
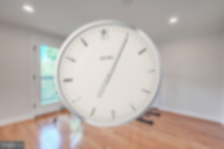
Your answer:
7:05
